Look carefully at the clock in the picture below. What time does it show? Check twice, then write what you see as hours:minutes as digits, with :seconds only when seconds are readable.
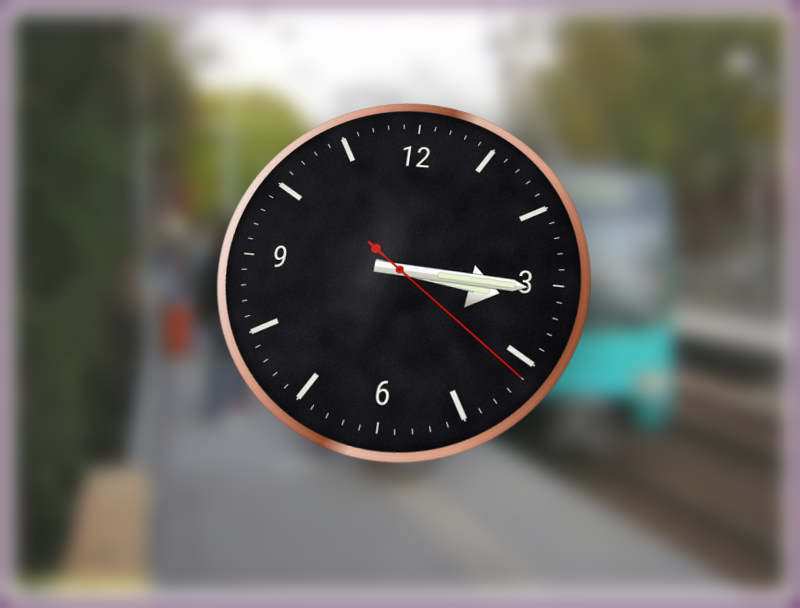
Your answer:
3:15:21
